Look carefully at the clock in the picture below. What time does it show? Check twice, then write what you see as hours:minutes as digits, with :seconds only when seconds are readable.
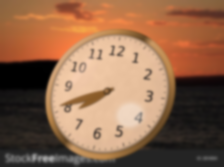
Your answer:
7:41
